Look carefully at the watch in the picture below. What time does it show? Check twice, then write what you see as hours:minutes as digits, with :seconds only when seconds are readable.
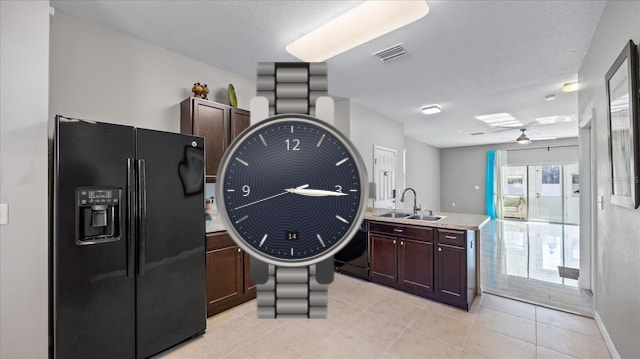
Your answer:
3:15:42
